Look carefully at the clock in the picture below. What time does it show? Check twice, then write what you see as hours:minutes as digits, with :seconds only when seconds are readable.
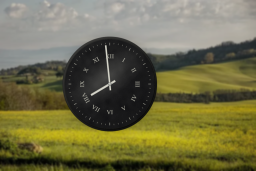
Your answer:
7:59
